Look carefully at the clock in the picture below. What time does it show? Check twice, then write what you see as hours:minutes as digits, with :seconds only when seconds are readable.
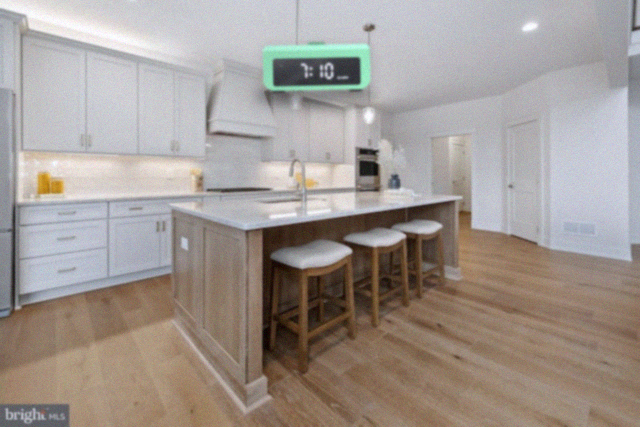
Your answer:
7:10
